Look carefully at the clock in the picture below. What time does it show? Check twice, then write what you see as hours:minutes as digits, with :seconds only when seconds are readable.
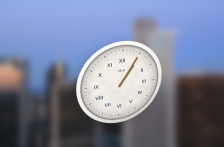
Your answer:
1:05
